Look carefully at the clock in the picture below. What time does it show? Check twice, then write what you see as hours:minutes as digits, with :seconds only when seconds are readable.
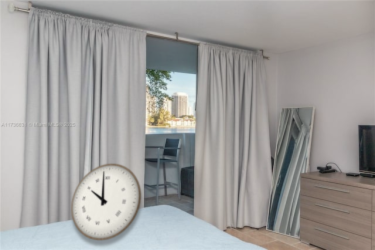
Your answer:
9:58
